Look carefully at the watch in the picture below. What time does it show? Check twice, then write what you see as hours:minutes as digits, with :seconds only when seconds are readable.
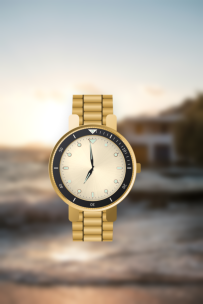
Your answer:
6:59
